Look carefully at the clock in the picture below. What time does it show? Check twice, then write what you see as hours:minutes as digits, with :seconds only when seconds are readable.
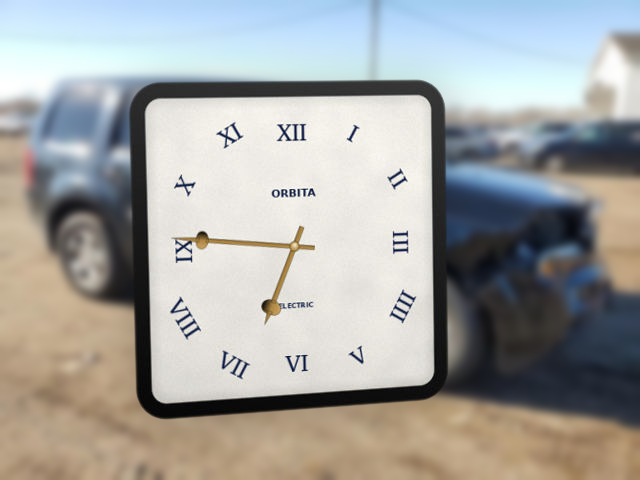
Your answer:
6:46
